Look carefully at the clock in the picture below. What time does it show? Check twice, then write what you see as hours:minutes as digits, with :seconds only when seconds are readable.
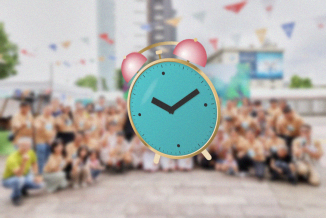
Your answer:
10:11
